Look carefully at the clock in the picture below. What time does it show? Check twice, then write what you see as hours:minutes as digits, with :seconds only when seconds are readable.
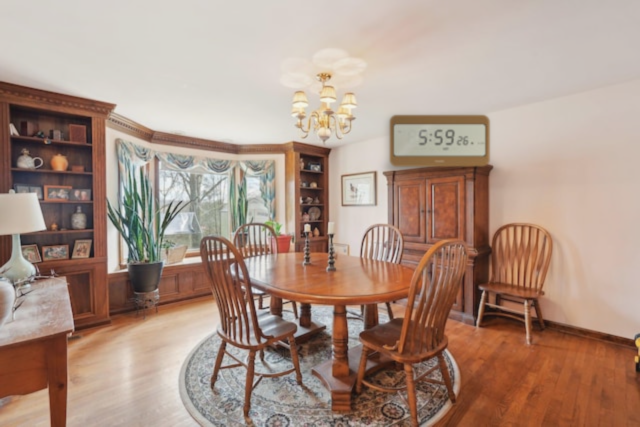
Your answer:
5:59
